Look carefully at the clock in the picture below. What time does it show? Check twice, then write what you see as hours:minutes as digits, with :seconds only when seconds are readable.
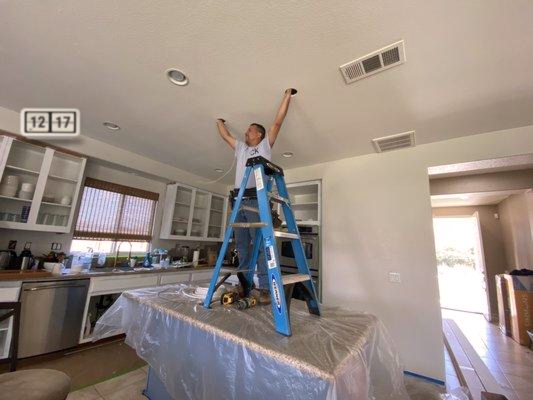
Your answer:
12:17
